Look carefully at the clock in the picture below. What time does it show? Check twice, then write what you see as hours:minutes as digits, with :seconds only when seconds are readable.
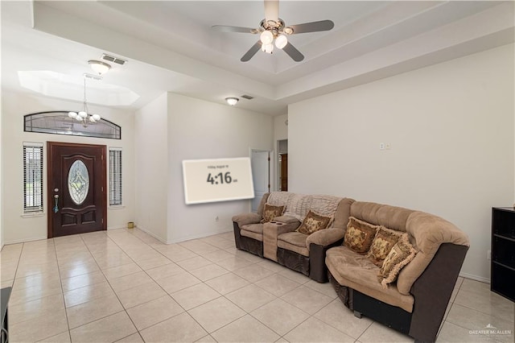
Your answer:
4:16
